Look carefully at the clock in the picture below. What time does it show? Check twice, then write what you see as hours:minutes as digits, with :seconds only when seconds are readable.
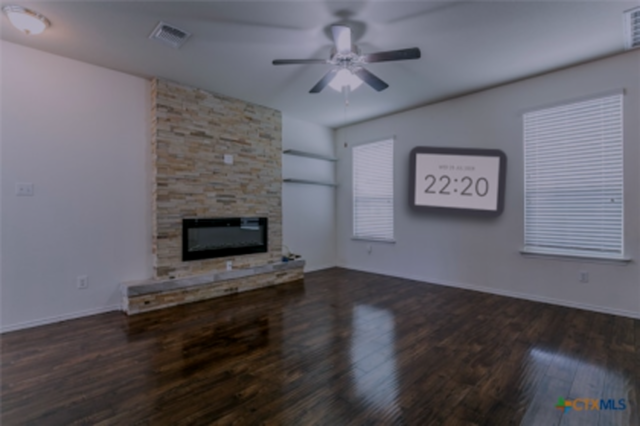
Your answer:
22:20
